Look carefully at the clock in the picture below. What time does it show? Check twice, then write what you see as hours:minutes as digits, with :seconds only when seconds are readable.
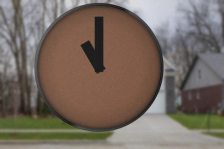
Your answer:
11:00
